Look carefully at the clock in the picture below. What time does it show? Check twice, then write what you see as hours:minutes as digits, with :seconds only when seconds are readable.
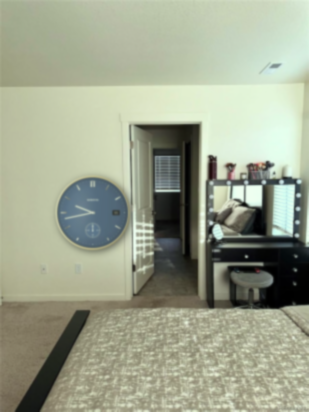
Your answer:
9:43
